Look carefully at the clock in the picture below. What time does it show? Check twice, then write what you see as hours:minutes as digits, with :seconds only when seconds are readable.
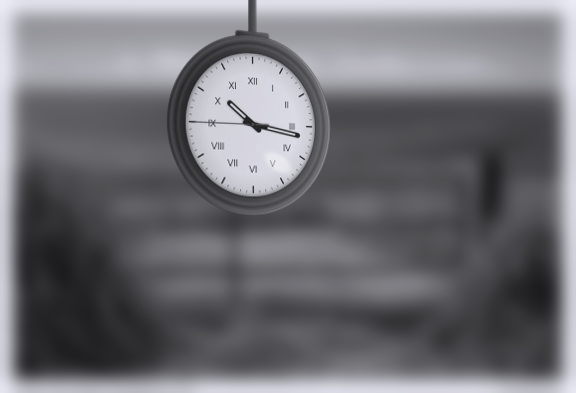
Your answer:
10:16:45
